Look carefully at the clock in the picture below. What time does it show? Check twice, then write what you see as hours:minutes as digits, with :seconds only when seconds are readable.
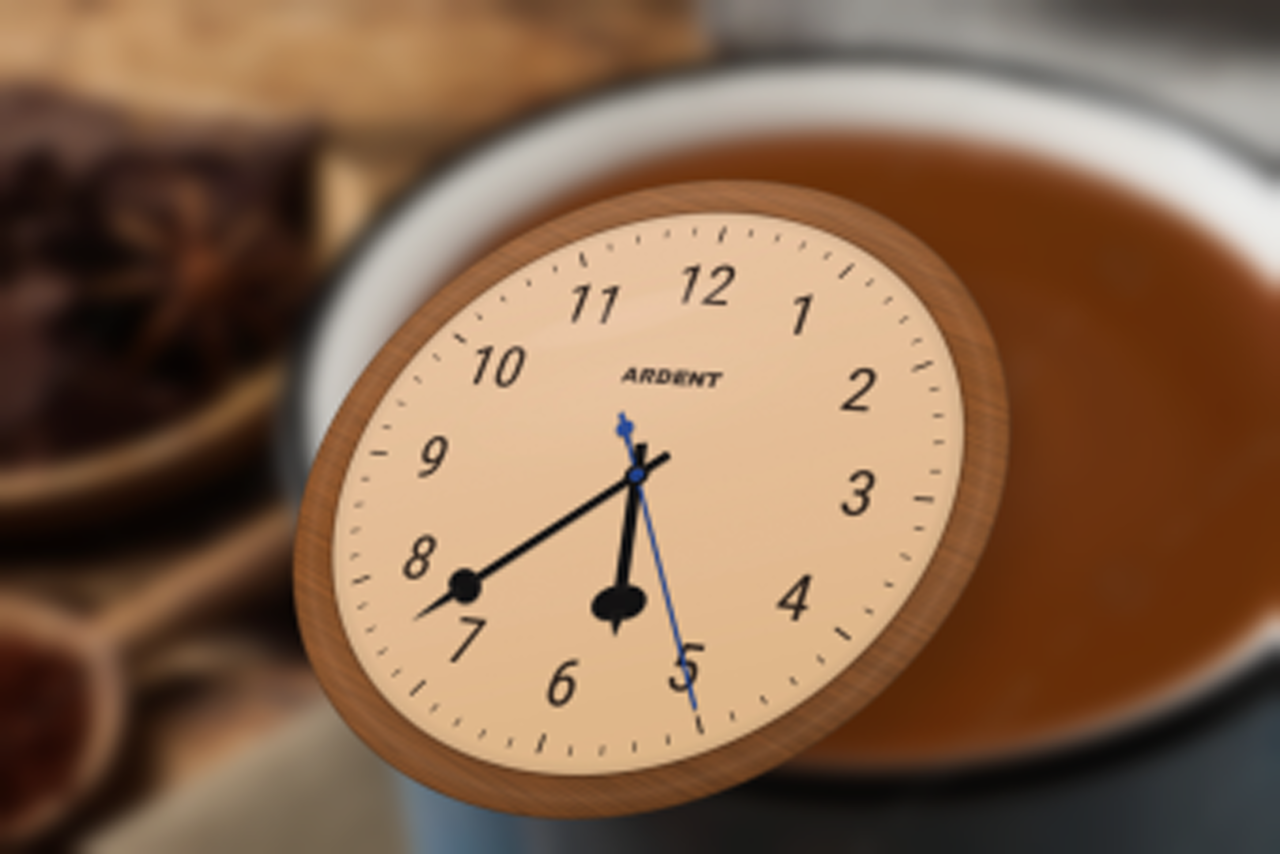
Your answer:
5:37:25
